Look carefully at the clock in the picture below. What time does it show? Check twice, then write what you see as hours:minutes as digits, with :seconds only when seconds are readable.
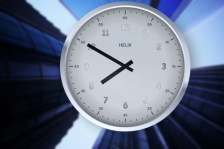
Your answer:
7:50
